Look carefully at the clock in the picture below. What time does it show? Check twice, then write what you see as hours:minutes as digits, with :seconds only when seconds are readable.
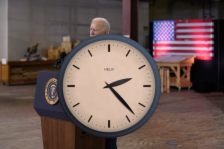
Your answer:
2:23
